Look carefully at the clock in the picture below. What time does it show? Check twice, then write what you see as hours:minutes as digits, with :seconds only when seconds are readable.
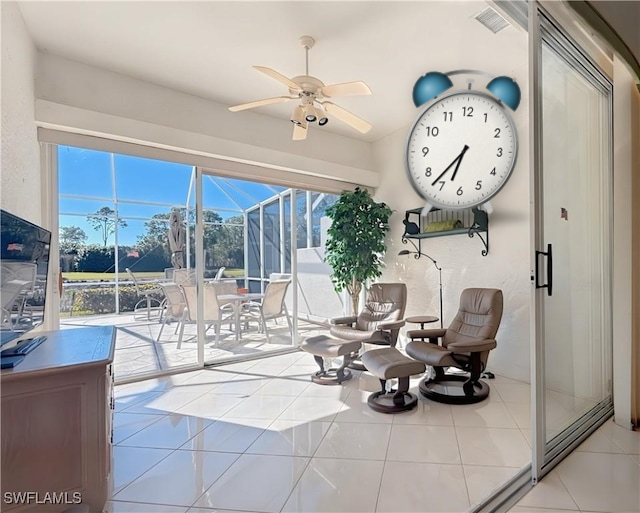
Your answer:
6:37
